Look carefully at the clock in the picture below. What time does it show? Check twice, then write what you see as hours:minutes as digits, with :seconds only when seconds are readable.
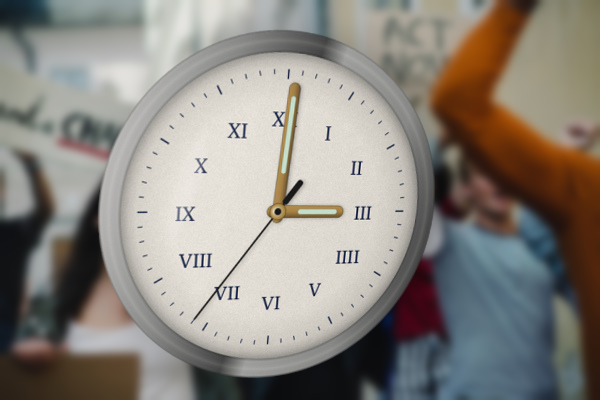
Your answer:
3:00:36
